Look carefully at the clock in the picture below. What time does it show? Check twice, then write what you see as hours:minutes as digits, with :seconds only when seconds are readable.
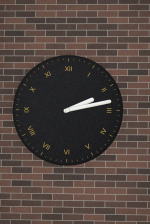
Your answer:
2:13
